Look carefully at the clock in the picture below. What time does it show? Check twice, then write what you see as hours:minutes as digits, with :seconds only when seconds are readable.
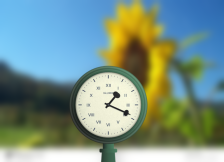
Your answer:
1:19
